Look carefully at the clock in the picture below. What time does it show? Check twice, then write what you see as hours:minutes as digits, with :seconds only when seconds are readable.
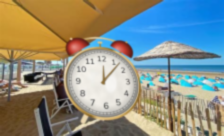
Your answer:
12:07
